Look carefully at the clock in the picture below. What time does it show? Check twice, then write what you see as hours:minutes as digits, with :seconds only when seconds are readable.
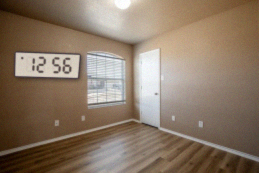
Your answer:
12:56
